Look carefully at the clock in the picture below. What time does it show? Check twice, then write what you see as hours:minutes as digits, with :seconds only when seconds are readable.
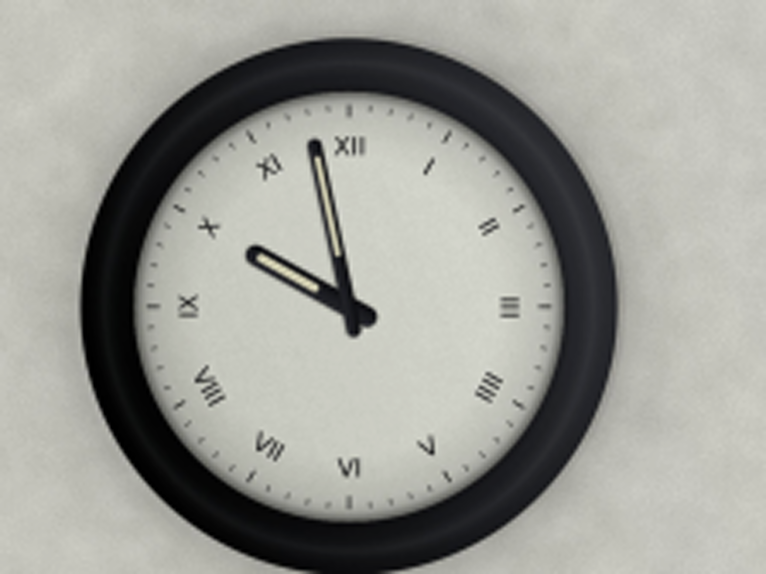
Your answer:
9:58
